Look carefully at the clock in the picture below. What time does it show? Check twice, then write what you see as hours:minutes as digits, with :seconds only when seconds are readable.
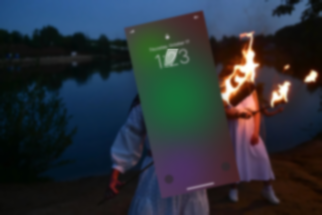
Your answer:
1:23
